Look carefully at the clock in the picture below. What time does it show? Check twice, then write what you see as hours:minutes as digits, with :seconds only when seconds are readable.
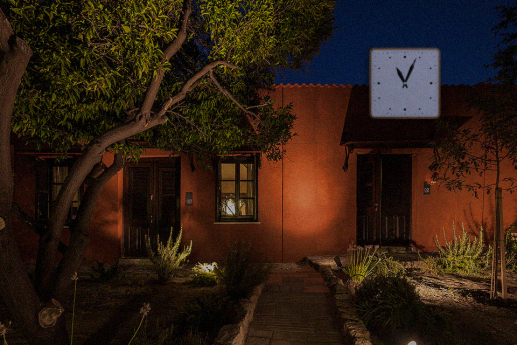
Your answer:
11:04
